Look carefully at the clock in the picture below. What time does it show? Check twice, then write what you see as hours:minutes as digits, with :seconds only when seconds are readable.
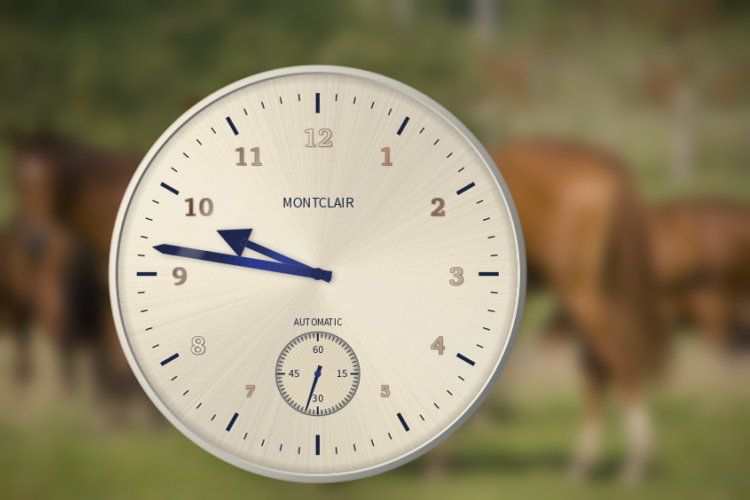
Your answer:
9:46:33
